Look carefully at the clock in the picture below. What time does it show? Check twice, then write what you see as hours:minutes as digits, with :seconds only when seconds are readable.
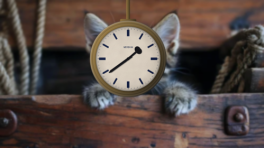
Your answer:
1:39
